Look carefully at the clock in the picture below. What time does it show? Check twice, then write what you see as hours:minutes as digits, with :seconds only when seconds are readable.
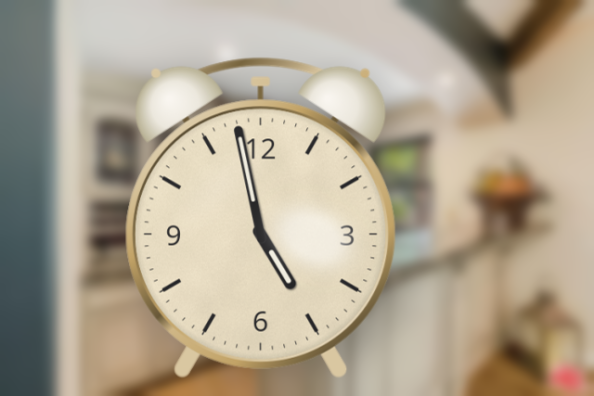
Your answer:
4:58
